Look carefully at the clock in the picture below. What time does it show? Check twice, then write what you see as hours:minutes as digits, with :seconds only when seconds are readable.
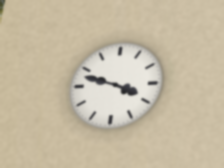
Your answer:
3:48
